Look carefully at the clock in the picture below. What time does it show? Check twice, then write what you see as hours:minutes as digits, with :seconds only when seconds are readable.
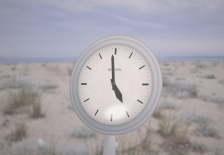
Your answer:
4:59
